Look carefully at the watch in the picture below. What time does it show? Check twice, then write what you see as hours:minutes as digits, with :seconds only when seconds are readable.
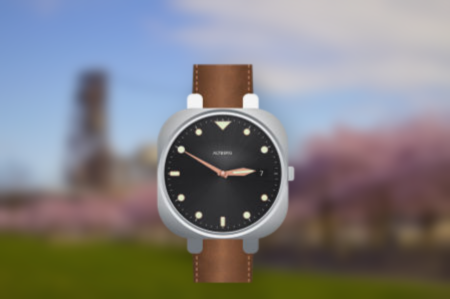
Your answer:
2:50
